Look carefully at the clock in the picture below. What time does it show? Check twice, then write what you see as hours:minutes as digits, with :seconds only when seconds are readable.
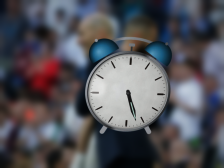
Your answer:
5:27
